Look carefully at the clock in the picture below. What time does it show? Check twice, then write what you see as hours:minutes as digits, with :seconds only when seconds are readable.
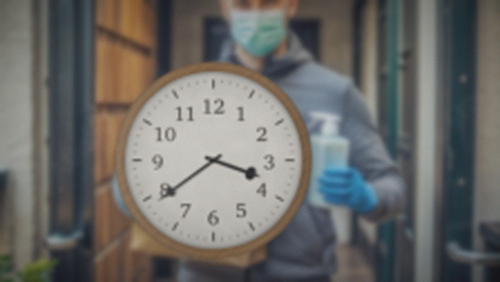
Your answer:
3:39
